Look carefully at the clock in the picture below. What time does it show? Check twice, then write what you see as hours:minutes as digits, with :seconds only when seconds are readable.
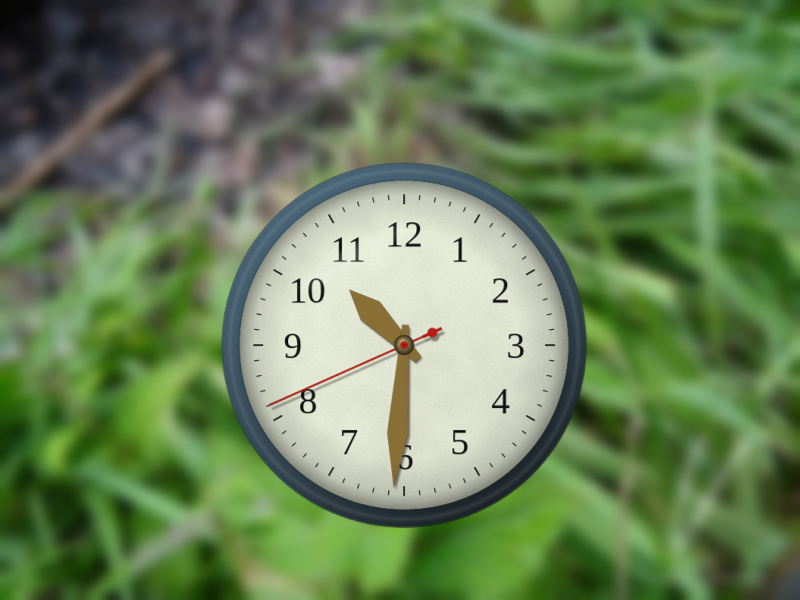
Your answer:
10:30:41
